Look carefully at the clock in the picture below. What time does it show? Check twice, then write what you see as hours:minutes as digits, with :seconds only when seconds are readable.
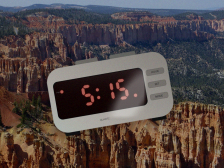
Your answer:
5:15
